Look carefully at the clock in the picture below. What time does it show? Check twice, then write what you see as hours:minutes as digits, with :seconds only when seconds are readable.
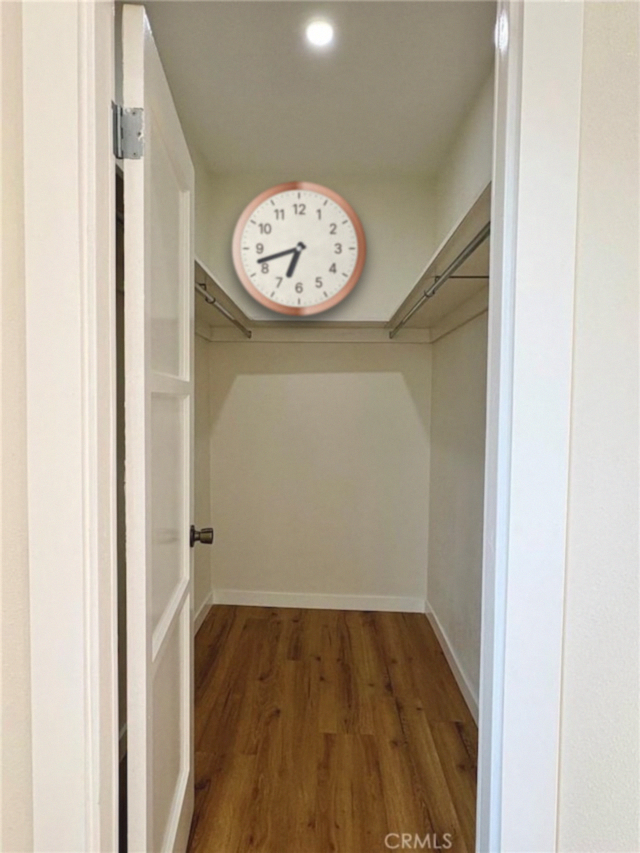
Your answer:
6:42
